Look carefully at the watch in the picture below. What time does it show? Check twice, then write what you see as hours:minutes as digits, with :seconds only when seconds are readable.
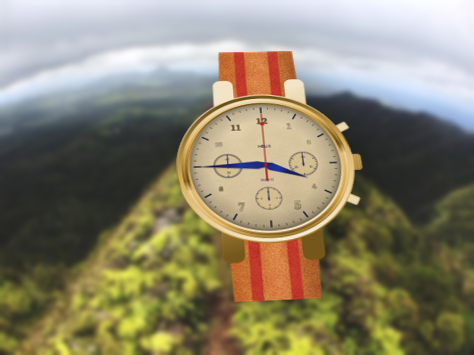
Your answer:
3:45
